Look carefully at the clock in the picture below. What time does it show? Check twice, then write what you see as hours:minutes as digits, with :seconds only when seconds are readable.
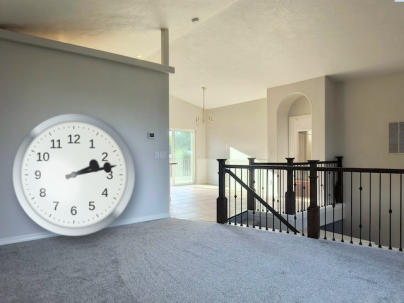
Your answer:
2:13
